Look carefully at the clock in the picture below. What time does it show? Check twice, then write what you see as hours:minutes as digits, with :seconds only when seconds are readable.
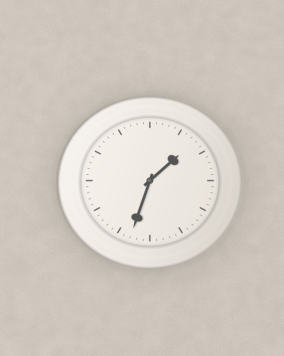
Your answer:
1:33
